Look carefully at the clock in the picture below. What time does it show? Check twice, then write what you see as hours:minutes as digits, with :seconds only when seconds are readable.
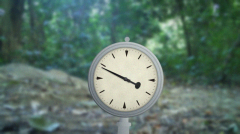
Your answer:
3:49
